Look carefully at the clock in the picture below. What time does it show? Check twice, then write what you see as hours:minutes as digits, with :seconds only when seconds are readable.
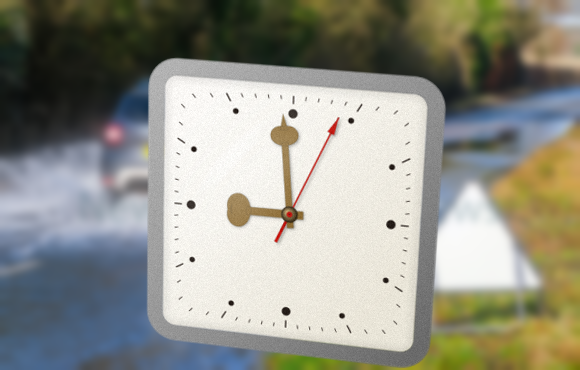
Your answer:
8:59:04
